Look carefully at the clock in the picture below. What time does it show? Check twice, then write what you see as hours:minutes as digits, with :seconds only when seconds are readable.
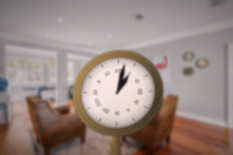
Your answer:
1:02
